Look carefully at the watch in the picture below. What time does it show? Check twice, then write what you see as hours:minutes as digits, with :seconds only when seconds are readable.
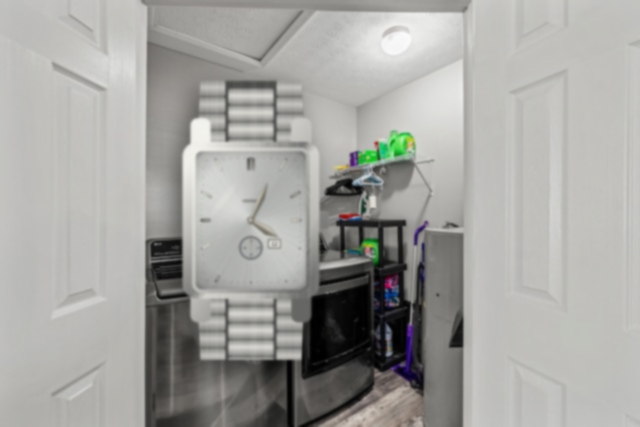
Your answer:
4:04
